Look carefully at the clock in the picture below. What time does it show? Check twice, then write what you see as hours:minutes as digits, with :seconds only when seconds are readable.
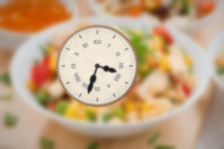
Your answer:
3:33
